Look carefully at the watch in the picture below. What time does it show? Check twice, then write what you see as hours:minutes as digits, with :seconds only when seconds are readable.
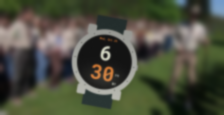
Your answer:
6:30
